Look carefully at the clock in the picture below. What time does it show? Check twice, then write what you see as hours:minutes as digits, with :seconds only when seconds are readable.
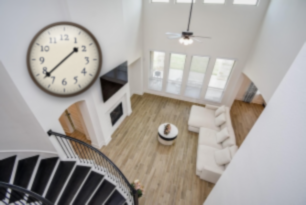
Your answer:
1:38
